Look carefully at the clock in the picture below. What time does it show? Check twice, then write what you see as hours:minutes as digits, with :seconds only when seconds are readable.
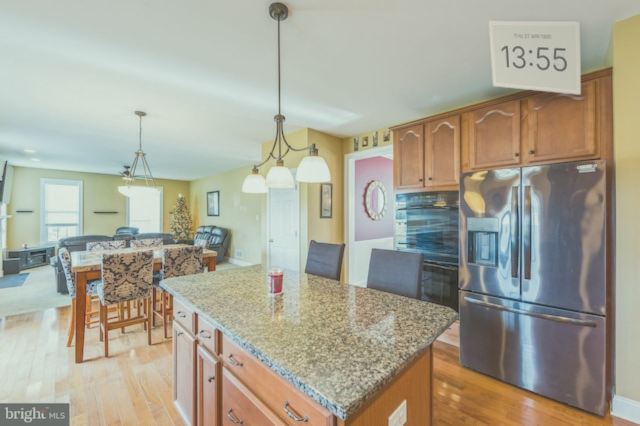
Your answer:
13:55
